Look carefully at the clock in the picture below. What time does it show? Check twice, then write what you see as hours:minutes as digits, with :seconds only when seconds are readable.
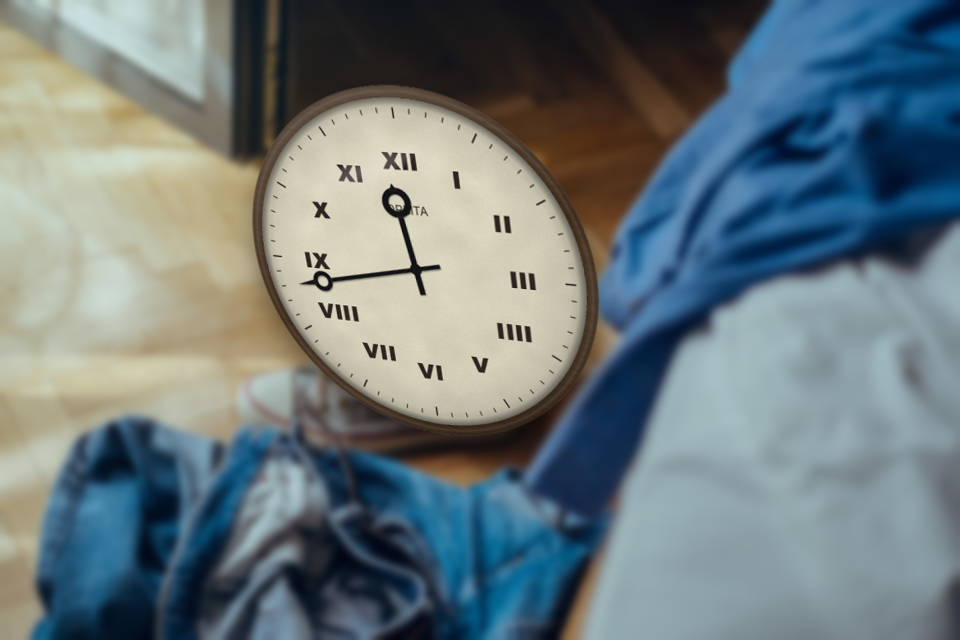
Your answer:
11:43
